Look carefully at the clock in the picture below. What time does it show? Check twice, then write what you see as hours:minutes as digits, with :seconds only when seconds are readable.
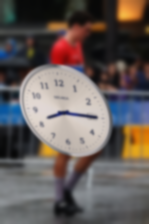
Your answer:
8:15
